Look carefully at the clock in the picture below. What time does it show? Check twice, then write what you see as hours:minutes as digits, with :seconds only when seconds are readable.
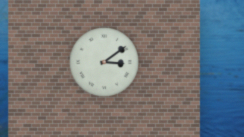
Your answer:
3:09
